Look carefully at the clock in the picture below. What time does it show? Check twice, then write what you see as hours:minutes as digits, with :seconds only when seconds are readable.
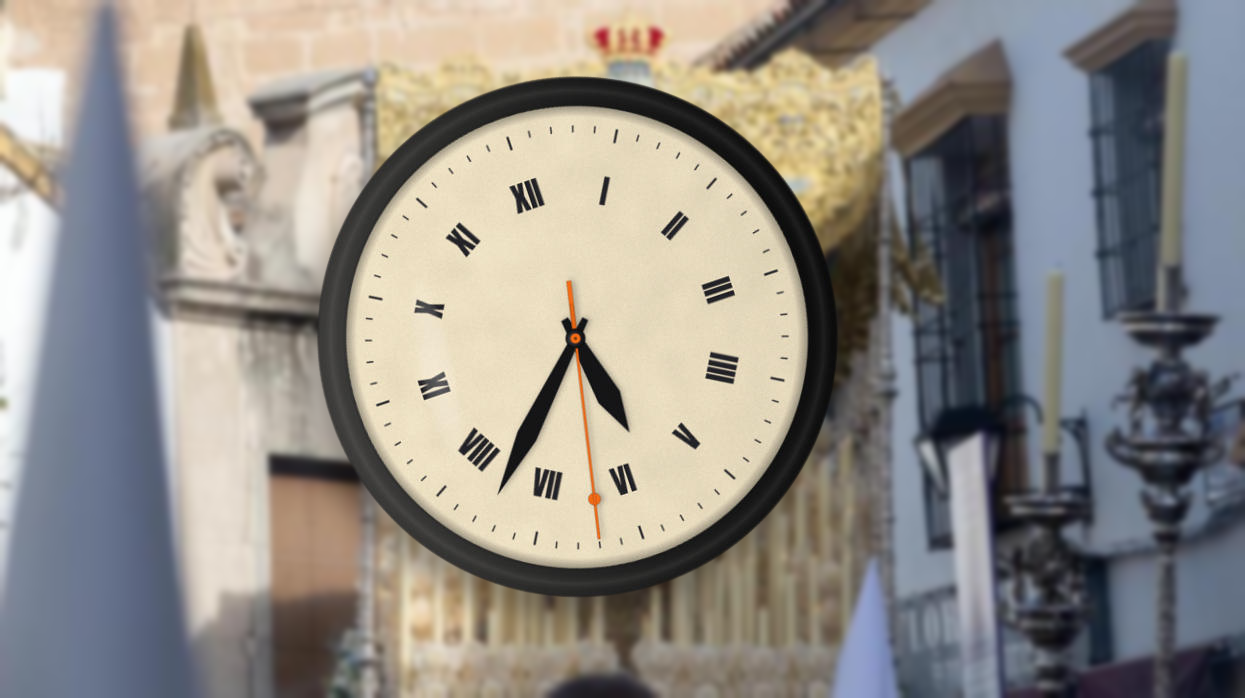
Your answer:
5:37:32
